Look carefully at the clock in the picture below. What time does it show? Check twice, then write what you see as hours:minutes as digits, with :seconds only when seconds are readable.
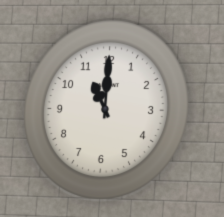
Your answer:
11:00
